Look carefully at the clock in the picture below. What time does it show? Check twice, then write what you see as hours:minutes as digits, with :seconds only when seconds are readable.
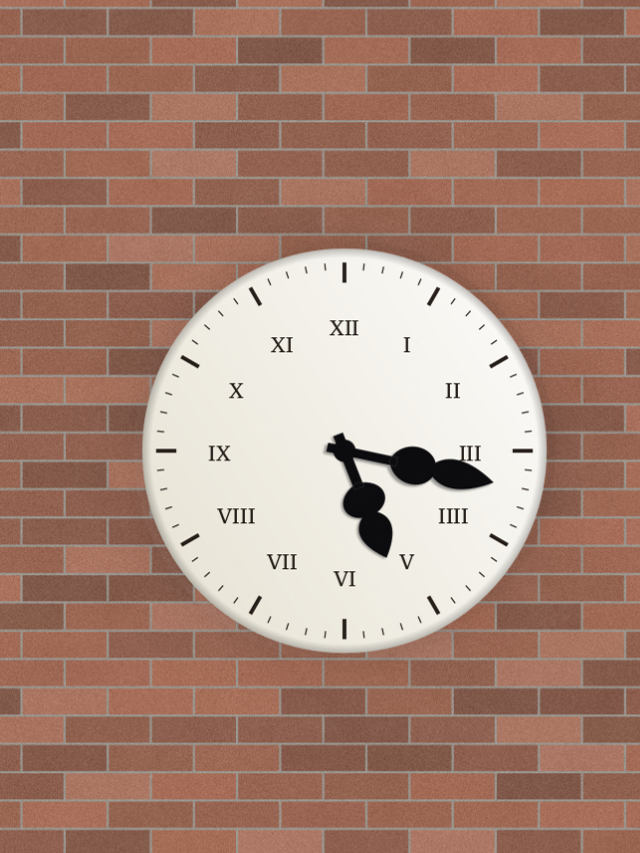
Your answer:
5:17
